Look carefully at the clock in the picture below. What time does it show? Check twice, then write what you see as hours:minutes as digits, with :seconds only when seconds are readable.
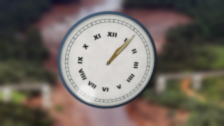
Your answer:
1:06
